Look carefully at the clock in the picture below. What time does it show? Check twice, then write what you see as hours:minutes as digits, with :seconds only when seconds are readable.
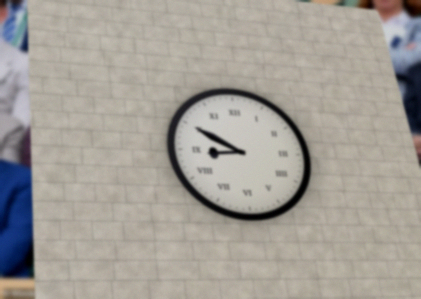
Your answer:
8:50
